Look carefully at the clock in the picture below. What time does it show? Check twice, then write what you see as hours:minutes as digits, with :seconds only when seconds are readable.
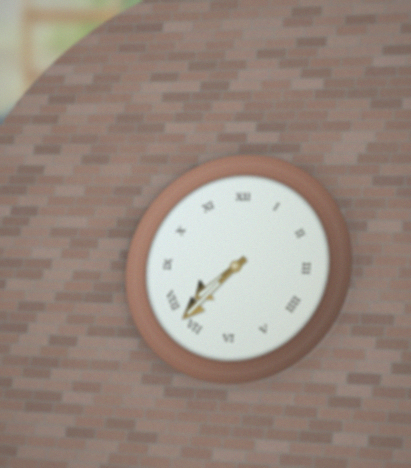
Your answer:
7:37
